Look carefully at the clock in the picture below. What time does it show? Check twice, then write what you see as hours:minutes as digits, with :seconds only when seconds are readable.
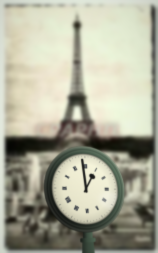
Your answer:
12:59
